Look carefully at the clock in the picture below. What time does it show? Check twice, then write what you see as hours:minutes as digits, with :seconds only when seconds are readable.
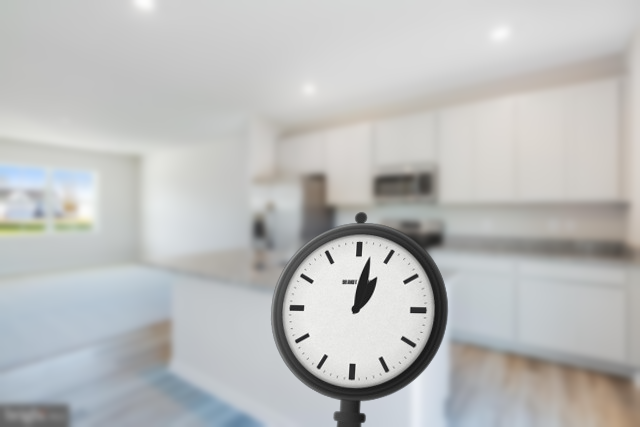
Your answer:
1:02
